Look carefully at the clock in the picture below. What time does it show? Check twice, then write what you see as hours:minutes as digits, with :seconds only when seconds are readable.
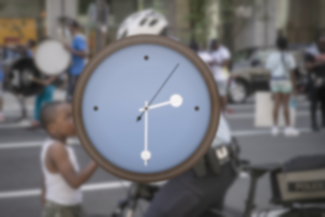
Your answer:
2:30:06
